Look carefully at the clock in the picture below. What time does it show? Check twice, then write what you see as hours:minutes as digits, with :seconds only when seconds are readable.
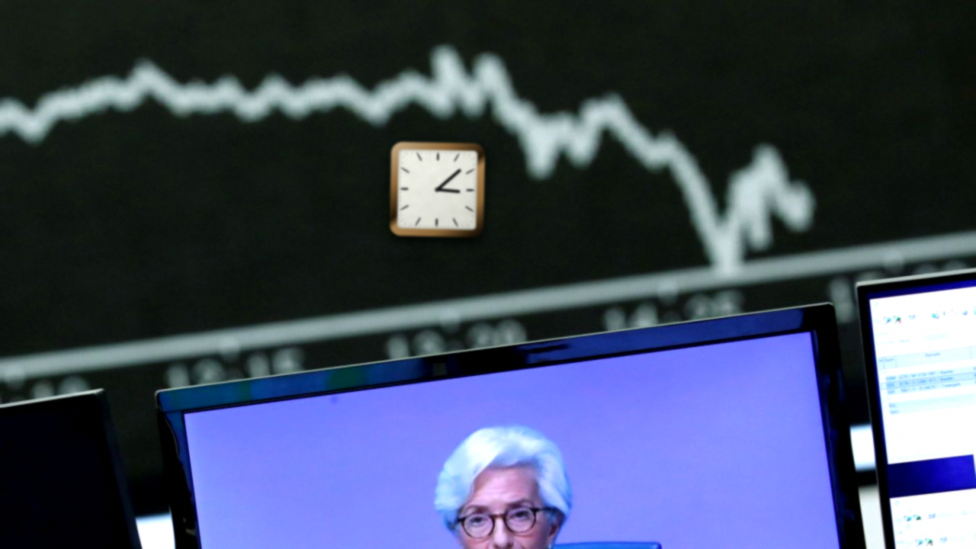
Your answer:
3:08
